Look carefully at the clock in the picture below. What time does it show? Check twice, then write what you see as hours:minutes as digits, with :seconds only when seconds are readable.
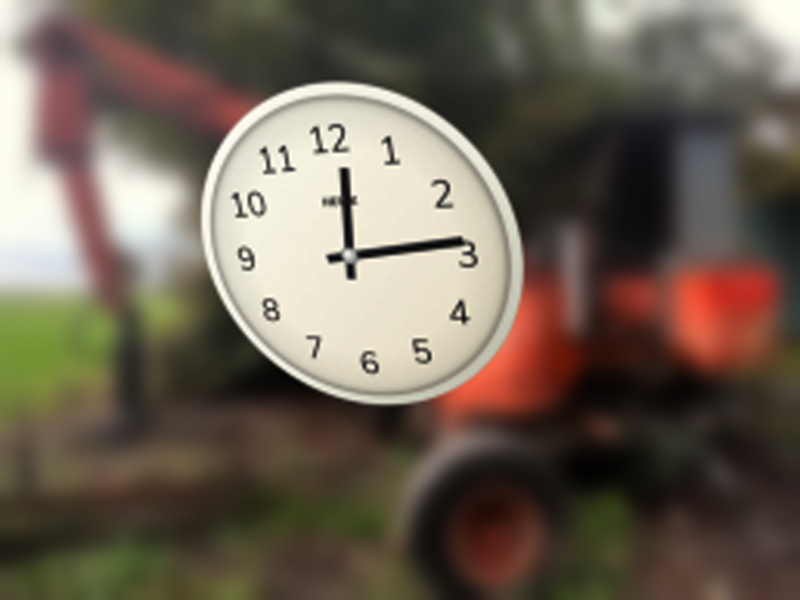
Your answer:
12:14
